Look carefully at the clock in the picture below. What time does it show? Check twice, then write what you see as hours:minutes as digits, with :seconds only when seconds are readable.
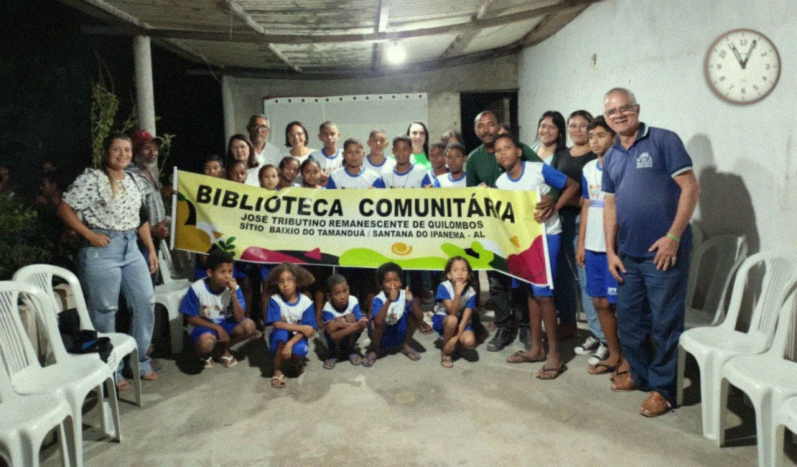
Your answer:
11:04
